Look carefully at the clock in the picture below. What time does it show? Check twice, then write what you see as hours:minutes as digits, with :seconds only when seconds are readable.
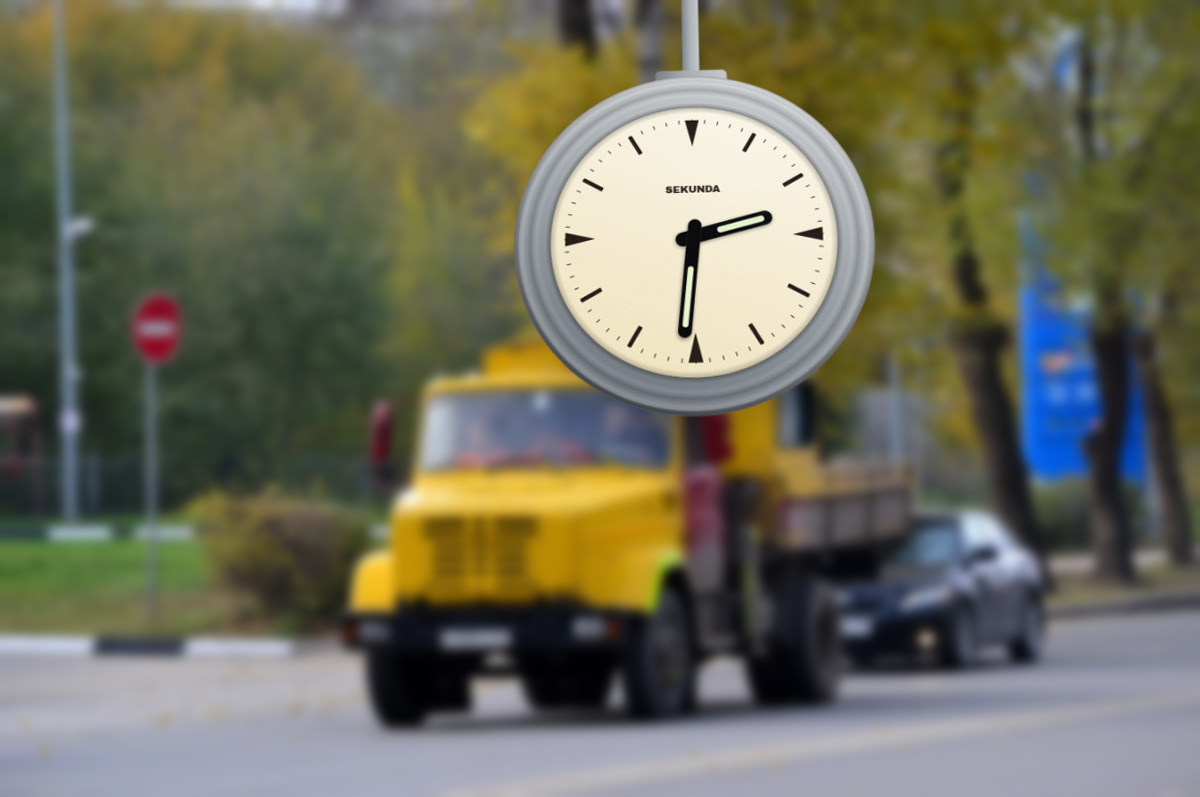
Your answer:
2:31
